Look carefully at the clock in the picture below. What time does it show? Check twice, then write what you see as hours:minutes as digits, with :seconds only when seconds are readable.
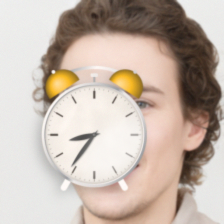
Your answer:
8:36
